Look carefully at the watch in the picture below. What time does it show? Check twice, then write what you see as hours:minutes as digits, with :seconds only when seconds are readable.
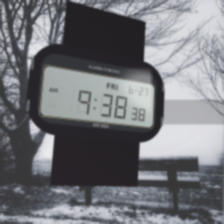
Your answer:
9:38:38
